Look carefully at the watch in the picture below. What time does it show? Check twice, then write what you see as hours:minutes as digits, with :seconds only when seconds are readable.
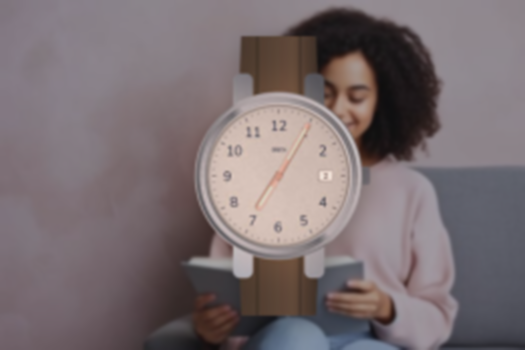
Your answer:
7:05
